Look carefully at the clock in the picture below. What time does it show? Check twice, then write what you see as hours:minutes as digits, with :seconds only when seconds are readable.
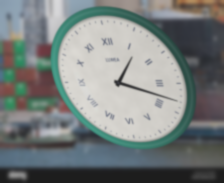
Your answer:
1:18
